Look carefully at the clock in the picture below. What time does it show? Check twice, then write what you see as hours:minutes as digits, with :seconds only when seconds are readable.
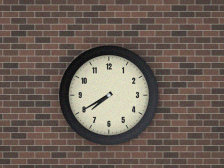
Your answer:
7:40
